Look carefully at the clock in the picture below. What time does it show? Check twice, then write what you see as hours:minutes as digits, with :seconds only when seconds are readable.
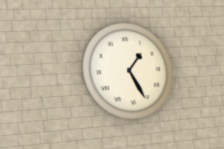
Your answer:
1:26
